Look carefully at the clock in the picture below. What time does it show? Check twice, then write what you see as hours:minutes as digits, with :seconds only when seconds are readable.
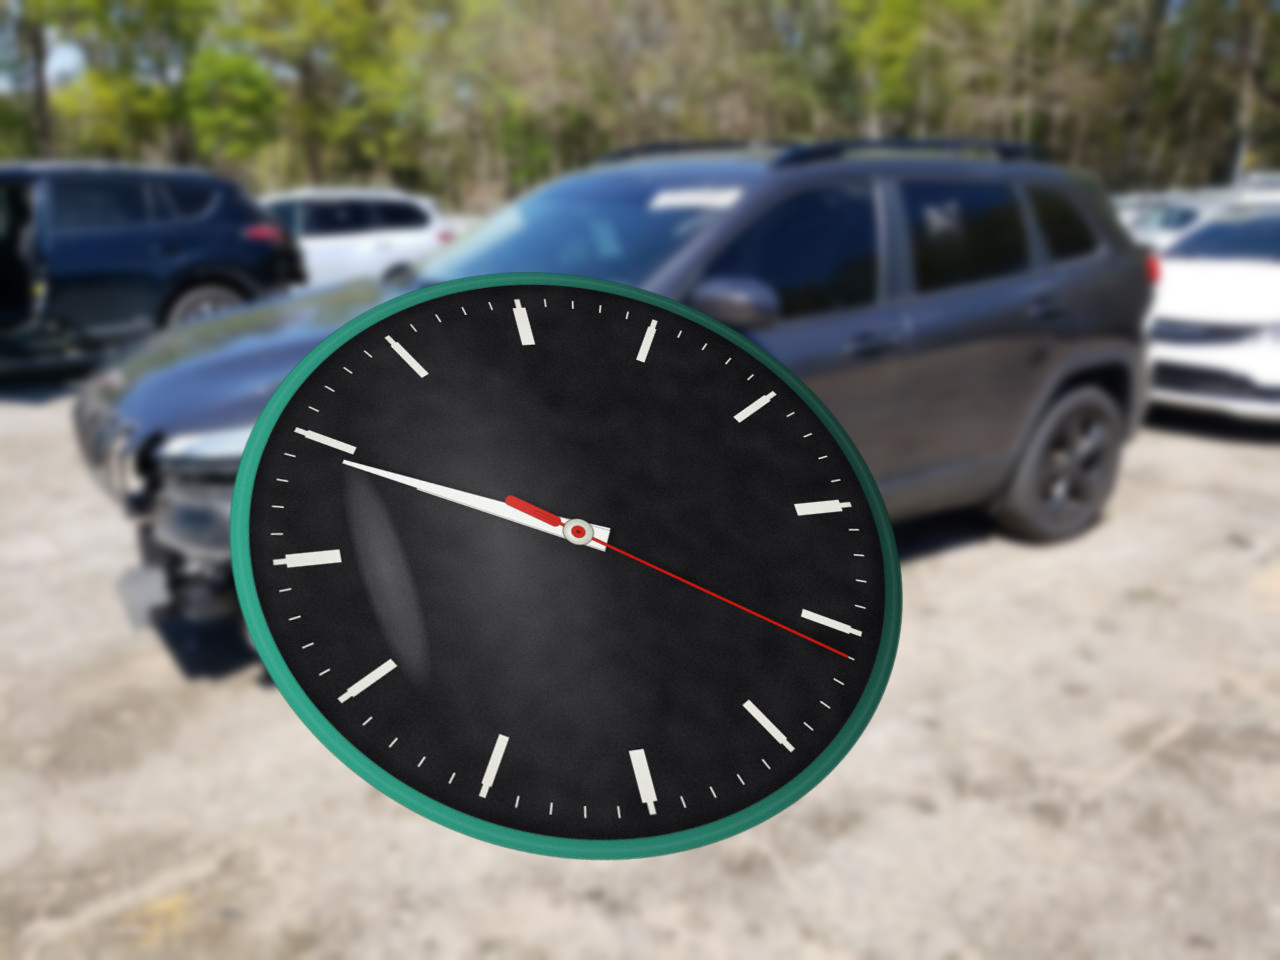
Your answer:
9:49:21
